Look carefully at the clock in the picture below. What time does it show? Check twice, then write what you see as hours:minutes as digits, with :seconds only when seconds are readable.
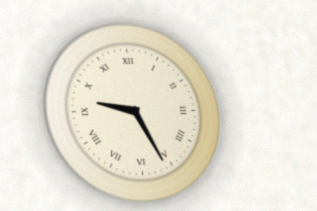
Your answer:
9:26
